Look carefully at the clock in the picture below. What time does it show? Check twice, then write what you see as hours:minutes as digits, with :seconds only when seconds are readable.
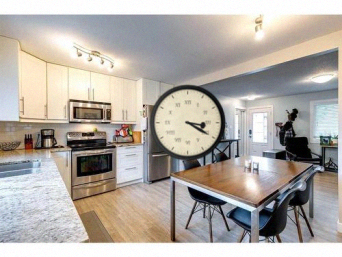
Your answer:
3:20
